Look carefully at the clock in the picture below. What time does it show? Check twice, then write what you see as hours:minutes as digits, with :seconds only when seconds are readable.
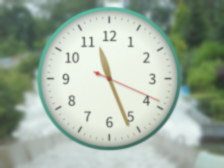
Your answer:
11:26:19
